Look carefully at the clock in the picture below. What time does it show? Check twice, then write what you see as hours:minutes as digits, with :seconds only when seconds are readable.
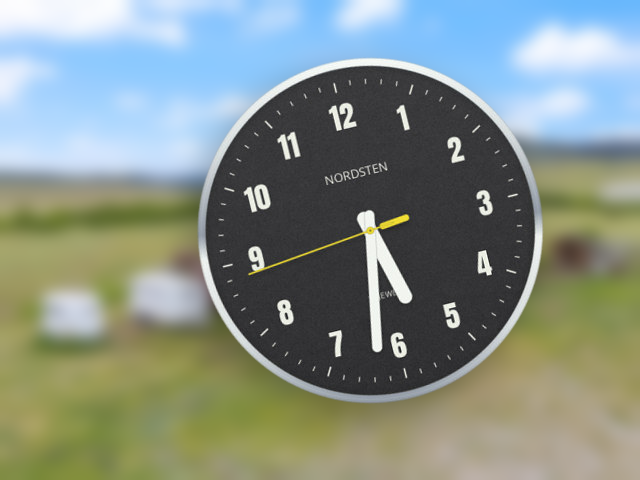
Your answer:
5:31:44
